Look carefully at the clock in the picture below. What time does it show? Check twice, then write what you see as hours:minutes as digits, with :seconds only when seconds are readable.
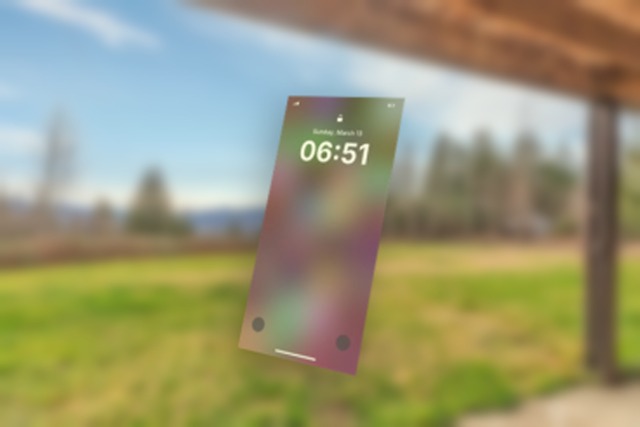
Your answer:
6:51
